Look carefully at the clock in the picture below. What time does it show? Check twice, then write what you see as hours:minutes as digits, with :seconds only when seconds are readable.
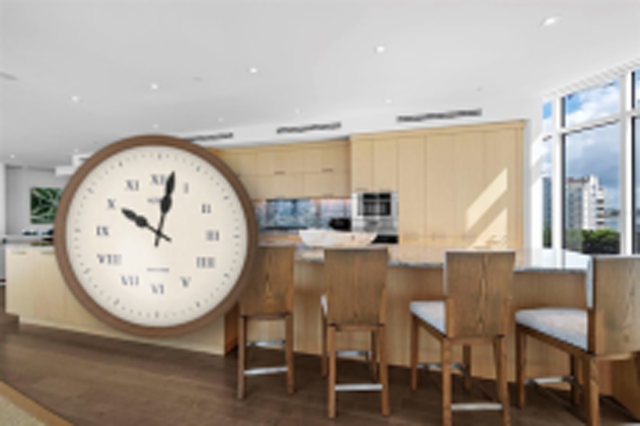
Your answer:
10:02
